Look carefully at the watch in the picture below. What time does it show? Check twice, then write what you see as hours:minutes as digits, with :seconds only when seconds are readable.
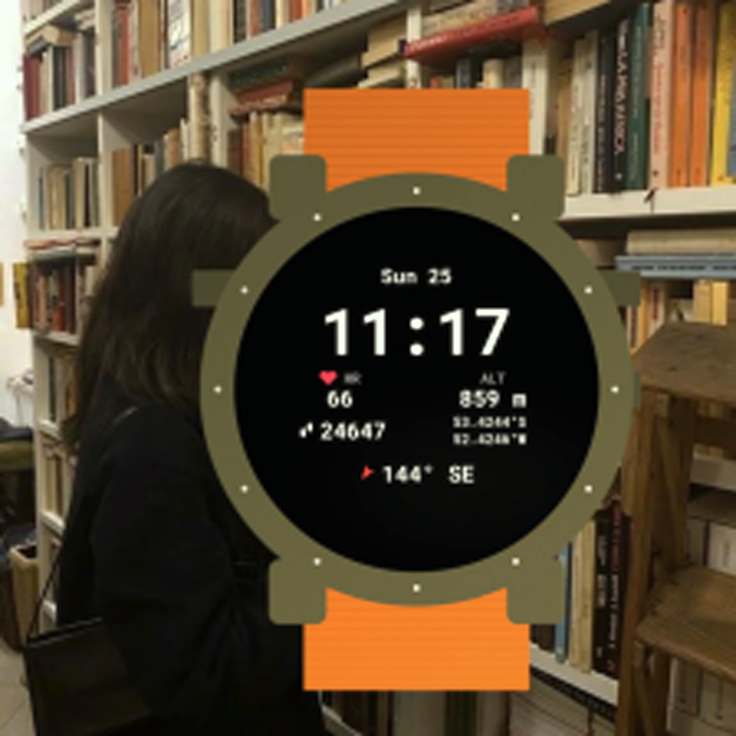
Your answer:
11:17
